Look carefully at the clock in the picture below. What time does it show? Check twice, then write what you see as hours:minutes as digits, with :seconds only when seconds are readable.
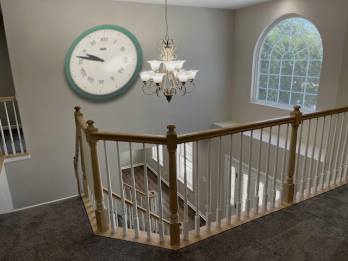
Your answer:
9:47
